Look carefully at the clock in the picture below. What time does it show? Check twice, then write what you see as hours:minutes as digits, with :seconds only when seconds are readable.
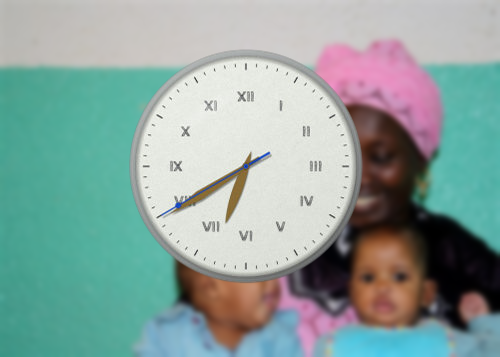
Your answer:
6:39:40
